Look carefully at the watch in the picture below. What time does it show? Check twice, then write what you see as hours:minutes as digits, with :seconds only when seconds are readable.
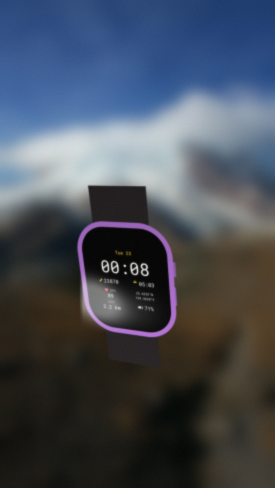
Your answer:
0:08
